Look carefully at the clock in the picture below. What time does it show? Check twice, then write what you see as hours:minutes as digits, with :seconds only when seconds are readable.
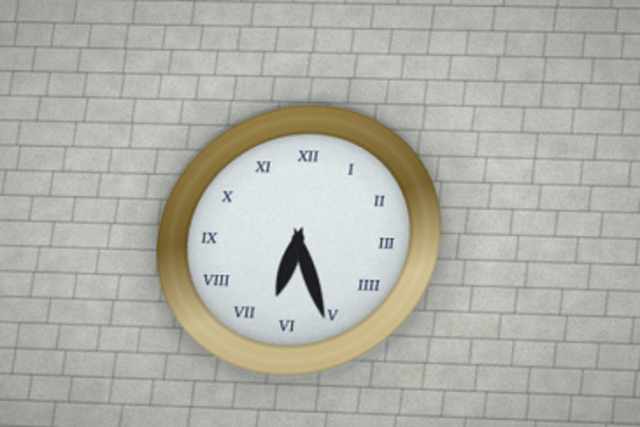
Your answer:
6:26
